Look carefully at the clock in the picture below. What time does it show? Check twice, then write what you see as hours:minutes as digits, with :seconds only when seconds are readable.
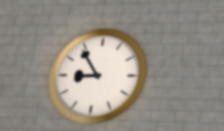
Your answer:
8:54
